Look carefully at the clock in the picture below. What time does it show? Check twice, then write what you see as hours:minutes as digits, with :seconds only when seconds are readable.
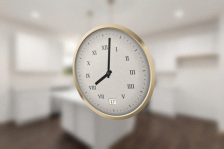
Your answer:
8:02
